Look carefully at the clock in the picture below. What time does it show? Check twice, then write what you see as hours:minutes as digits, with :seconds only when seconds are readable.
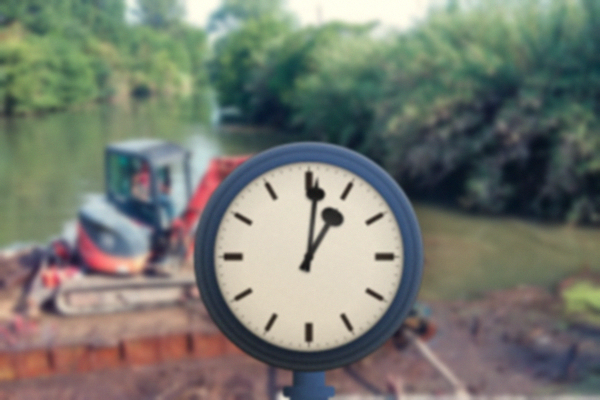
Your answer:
1:01
